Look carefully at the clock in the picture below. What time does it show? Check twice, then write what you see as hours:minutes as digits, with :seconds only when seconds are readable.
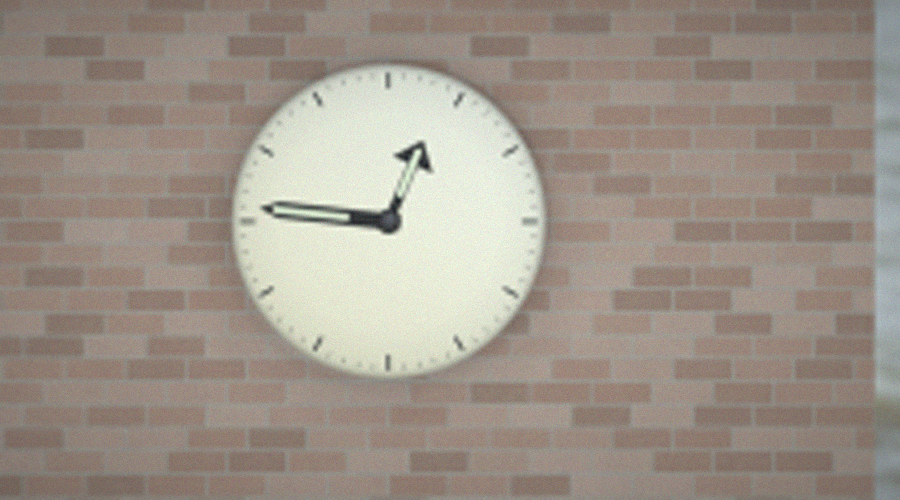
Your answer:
12:46
